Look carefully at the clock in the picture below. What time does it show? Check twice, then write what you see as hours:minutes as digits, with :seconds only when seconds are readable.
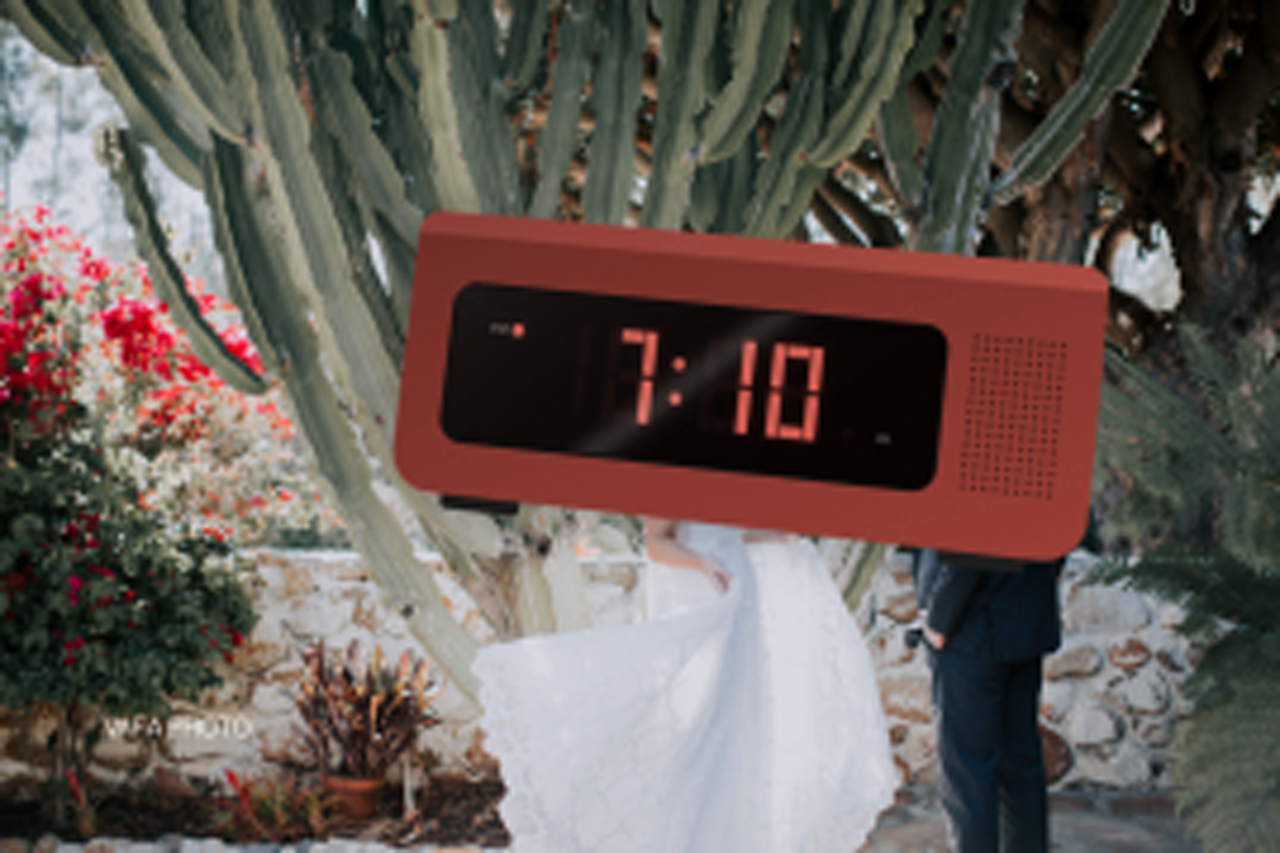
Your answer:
7:10
